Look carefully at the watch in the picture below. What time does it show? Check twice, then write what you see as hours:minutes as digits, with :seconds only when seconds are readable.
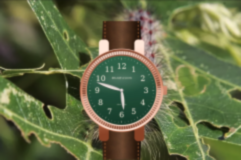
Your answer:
5:48
